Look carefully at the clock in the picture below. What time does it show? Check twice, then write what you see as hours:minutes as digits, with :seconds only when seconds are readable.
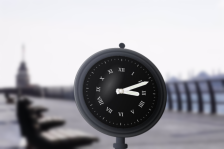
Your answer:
3:11
